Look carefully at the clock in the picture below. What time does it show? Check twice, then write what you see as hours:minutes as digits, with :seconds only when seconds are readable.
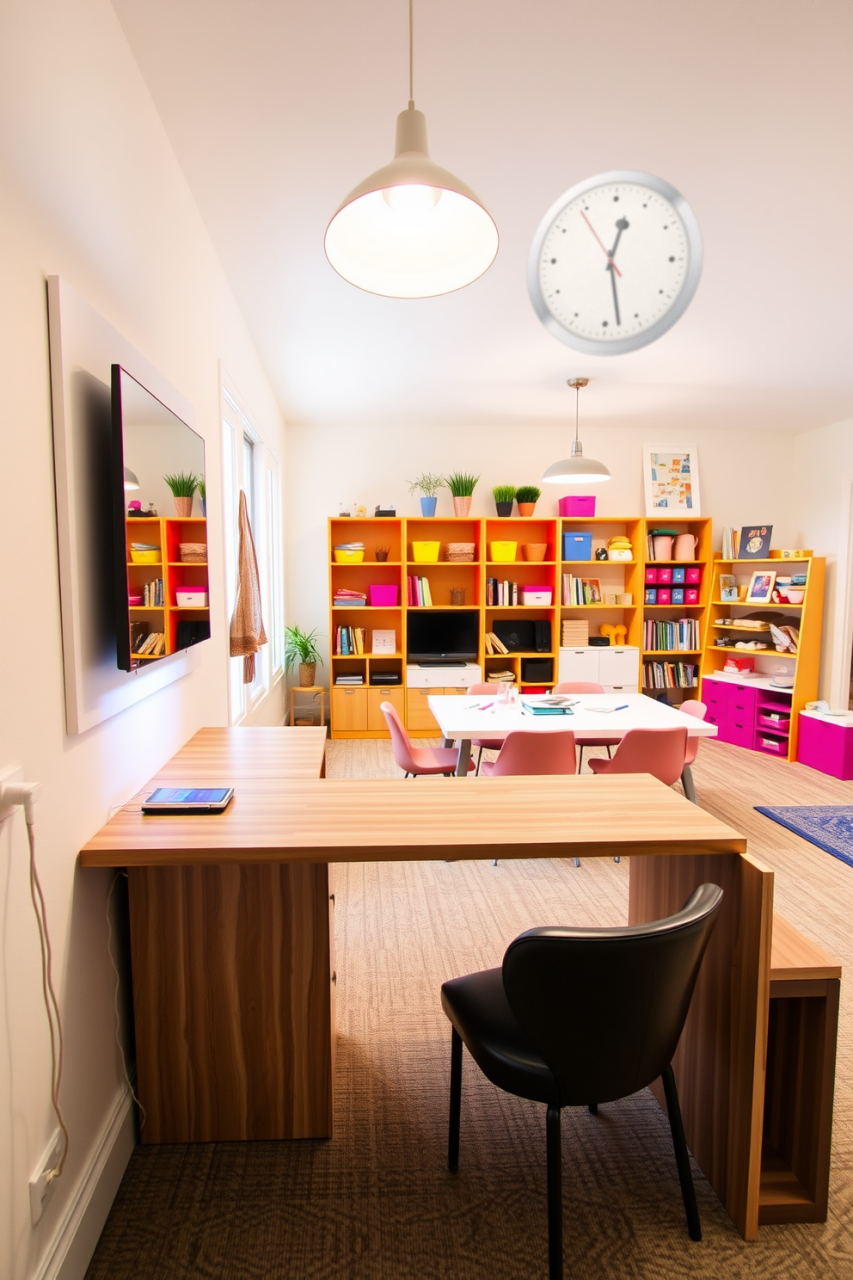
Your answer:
12:27:54
